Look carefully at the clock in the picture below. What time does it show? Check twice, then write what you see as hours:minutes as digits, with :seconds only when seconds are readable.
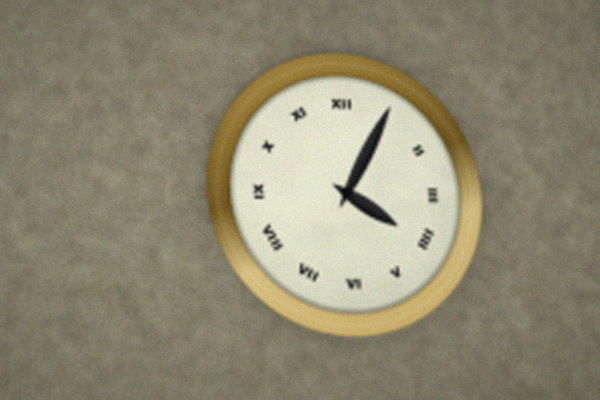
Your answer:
4:05
